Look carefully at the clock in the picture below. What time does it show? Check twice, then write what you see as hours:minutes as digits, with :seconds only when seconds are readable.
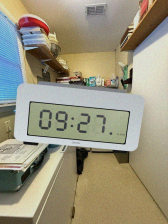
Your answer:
9:27
